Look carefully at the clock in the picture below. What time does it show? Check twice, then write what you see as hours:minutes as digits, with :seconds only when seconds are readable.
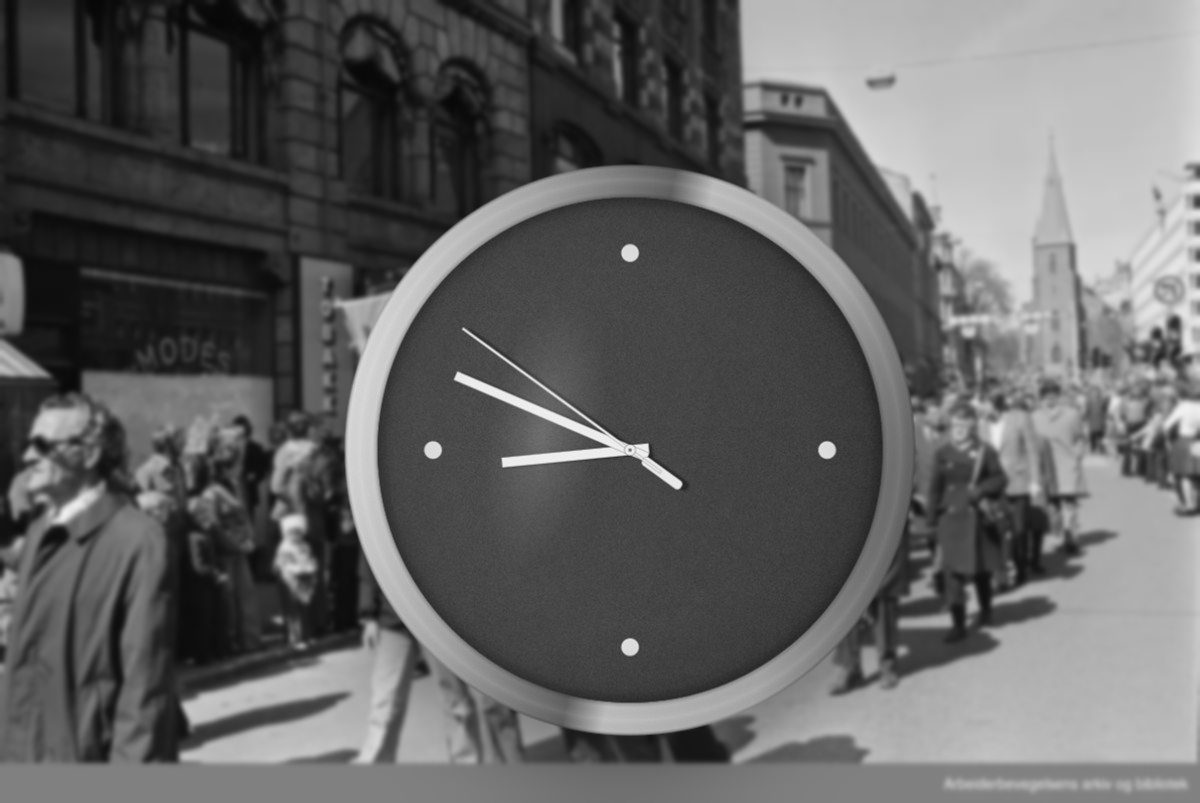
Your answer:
8:48:51
